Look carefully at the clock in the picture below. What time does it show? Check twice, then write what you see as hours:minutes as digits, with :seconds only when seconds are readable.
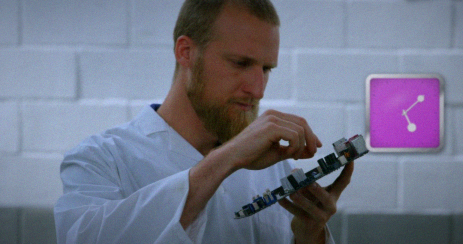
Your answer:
5:08
